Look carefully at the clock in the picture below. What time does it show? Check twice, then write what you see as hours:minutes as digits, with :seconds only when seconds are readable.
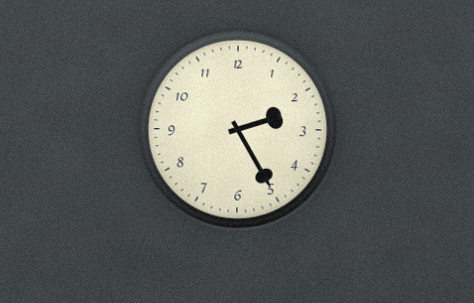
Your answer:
2:25
